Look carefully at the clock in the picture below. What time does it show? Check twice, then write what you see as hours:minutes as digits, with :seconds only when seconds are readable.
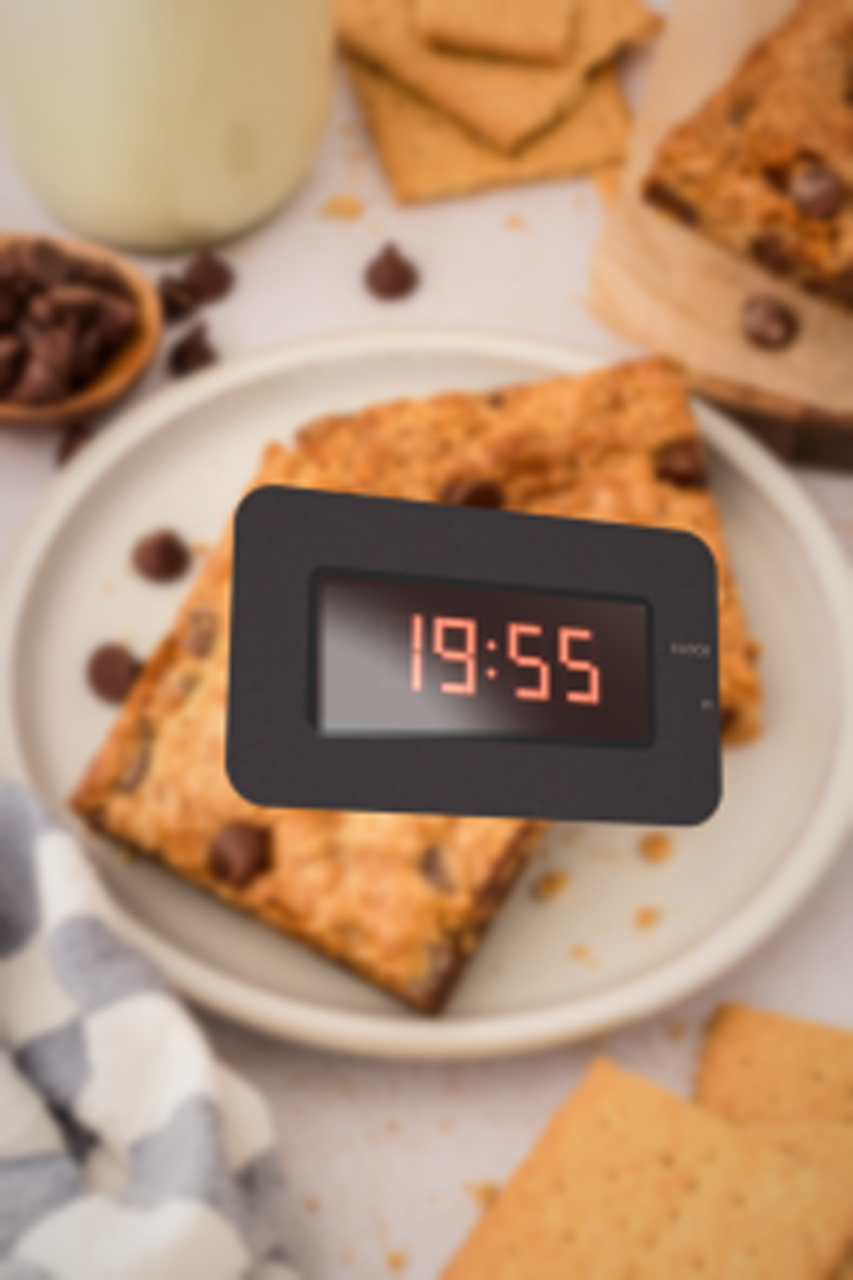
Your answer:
19:55
